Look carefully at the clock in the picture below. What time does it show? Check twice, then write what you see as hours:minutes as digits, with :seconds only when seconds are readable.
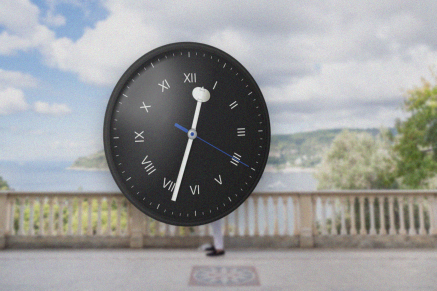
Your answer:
12:33:20
